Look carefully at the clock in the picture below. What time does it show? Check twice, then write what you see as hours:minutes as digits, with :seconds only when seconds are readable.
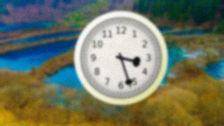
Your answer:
3:27
